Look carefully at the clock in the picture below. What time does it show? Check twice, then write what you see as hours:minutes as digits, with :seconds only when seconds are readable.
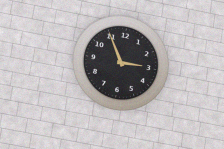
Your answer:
2:55
